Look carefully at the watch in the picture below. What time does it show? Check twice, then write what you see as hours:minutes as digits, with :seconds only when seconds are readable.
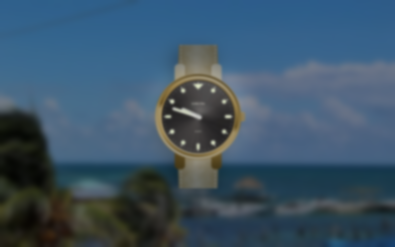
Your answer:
9:48
